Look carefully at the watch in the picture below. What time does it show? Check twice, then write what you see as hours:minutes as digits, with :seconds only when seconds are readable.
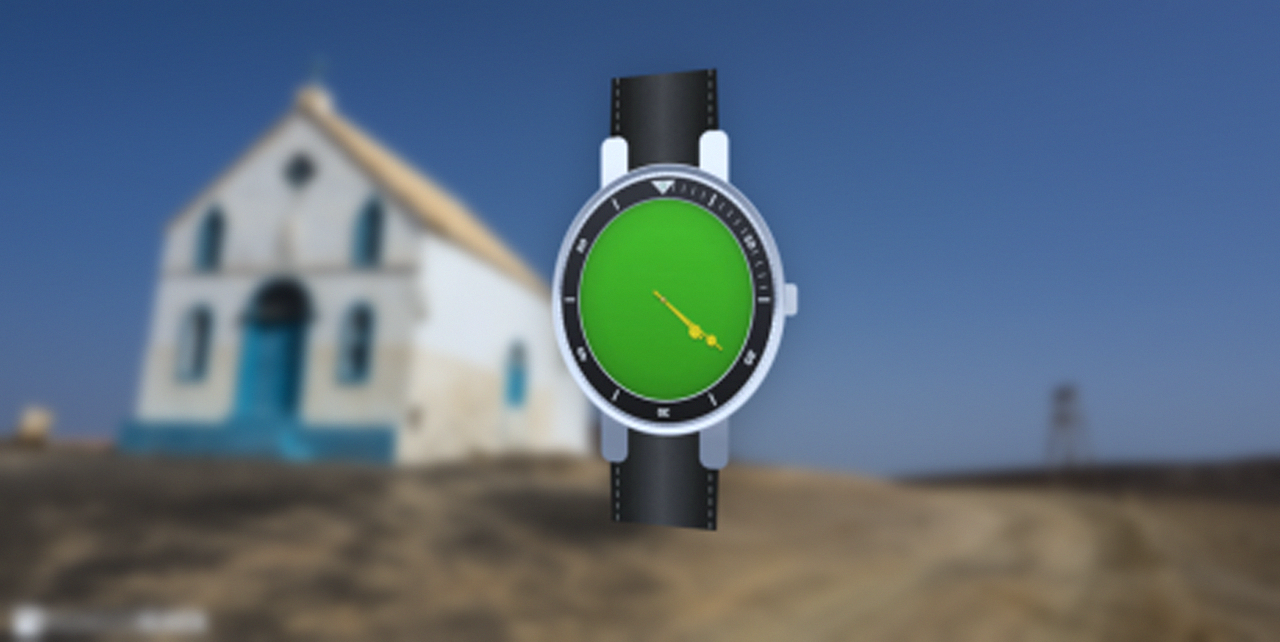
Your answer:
4:21
